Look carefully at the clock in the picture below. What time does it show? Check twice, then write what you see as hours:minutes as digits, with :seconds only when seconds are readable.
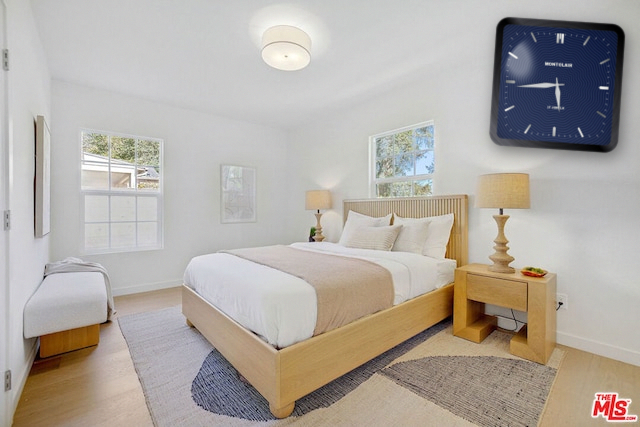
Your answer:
5:44
